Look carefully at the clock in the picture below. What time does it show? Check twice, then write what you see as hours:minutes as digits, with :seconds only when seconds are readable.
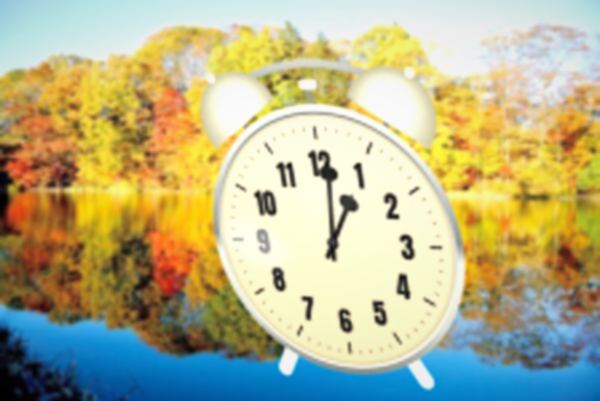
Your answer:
1:01
